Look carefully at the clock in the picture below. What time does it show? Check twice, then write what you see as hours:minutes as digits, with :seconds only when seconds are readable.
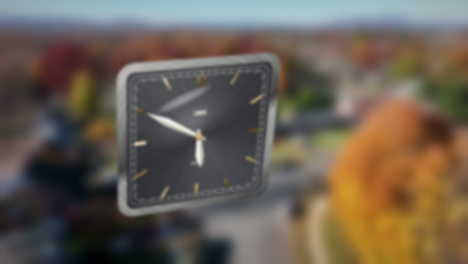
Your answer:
5:50
